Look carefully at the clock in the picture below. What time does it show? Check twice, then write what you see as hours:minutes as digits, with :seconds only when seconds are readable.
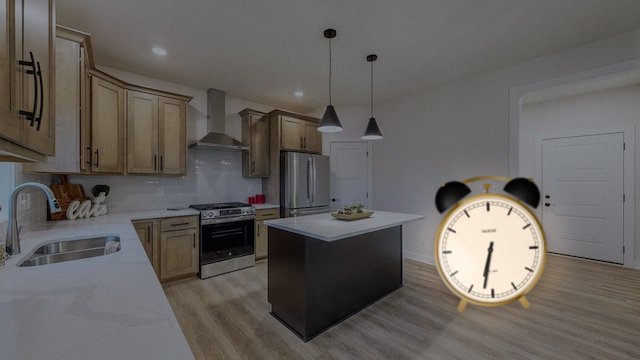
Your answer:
6:32
